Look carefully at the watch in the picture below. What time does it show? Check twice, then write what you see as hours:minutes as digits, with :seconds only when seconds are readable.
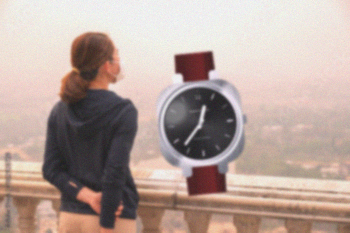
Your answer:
12:37
